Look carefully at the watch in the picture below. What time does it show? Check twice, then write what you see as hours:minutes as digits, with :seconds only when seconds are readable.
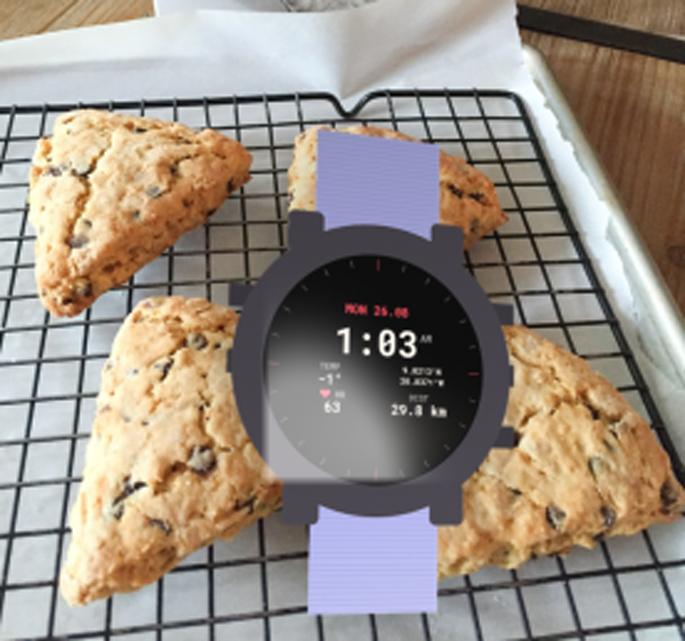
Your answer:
1:03
